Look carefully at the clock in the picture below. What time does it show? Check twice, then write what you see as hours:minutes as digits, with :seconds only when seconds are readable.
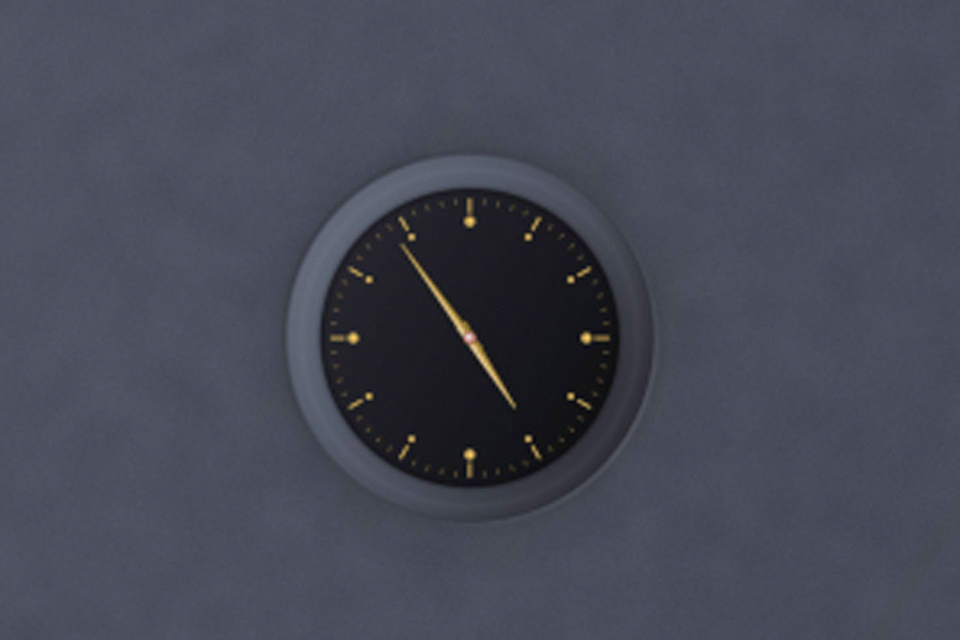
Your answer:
4:54
